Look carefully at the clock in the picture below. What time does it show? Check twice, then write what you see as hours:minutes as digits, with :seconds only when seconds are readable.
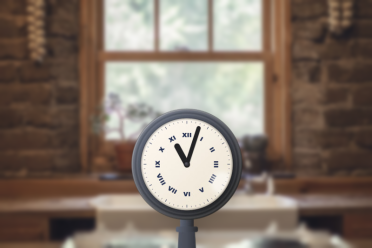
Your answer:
11:03
